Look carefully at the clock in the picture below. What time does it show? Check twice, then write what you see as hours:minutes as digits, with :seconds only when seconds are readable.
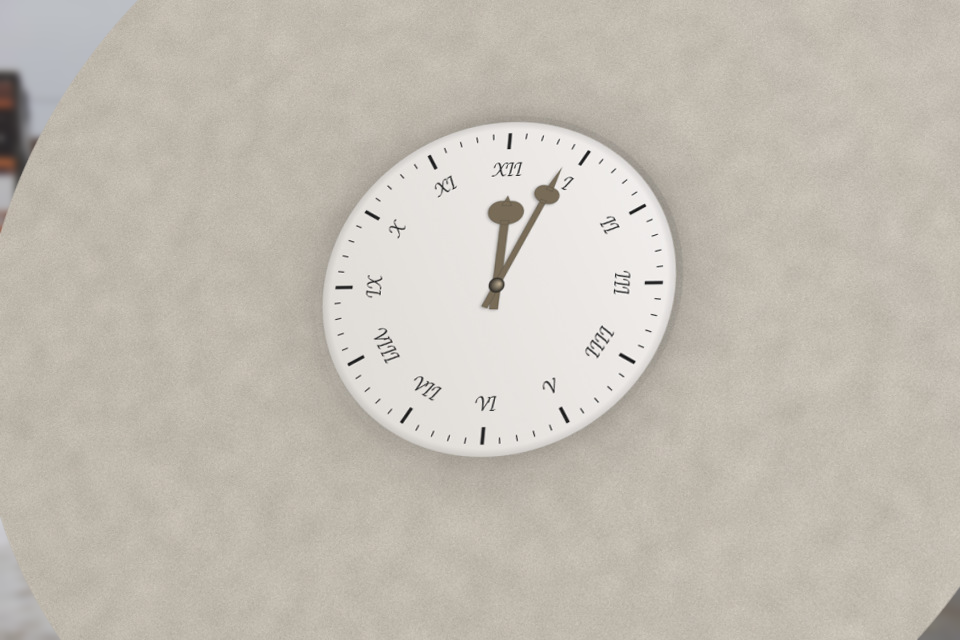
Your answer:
12:04
